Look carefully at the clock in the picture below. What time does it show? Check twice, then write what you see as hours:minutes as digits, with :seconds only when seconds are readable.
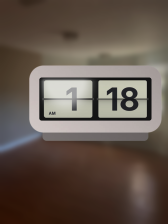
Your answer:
1:18
